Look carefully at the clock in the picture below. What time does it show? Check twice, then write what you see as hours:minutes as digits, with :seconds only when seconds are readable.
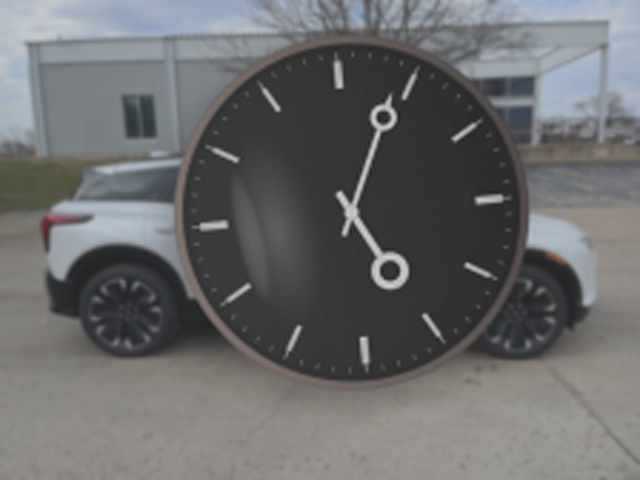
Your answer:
5:04
